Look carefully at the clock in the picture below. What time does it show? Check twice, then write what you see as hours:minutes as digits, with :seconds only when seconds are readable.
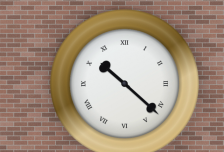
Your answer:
10:22
